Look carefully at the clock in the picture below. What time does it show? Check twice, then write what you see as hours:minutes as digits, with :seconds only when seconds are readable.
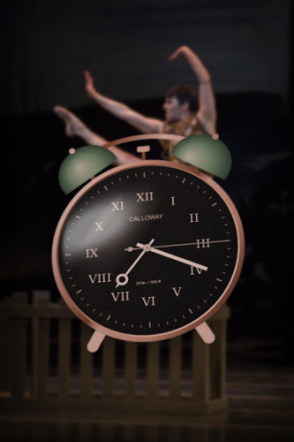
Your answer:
7:19:15
